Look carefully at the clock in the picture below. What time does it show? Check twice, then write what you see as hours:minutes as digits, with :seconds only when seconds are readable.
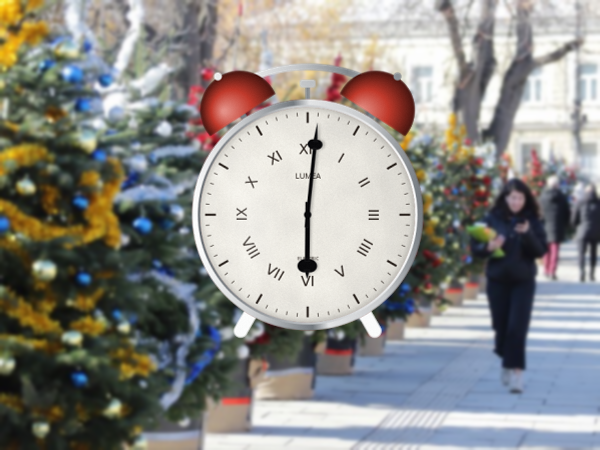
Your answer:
6:01
